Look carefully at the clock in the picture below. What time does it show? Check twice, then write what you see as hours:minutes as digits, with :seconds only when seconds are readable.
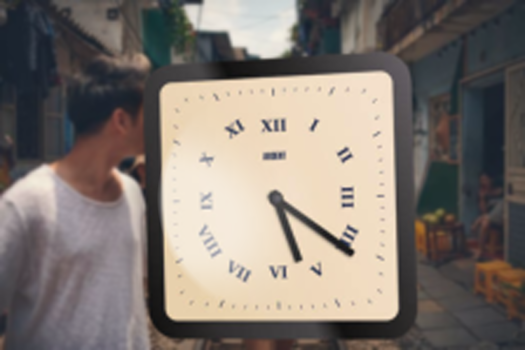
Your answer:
5:21
